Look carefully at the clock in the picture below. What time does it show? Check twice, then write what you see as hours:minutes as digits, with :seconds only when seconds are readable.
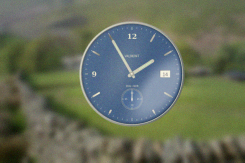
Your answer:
1:55
